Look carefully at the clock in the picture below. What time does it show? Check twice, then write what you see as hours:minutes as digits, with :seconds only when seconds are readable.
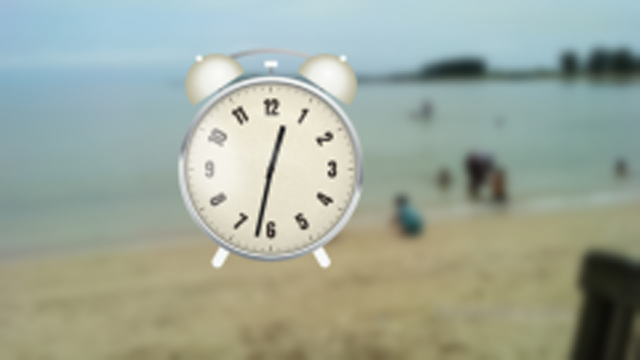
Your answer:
12:32
